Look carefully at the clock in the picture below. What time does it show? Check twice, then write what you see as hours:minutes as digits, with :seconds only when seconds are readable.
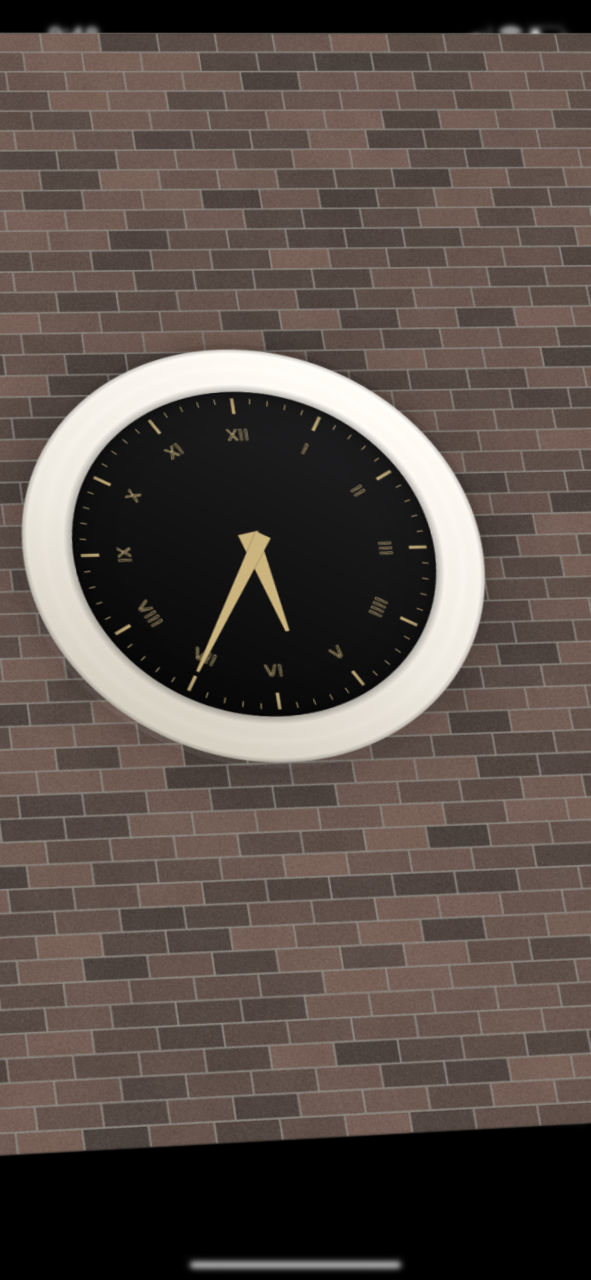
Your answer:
5:35
